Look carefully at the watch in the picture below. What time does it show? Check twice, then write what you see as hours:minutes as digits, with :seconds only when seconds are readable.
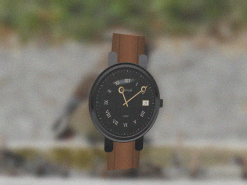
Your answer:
11:09
